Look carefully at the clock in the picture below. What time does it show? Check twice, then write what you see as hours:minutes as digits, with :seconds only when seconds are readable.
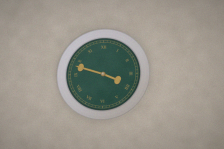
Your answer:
3:48
